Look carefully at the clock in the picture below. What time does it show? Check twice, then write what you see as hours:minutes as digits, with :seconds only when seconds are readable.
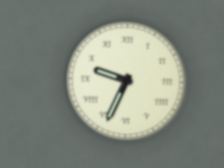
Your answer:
9:34
